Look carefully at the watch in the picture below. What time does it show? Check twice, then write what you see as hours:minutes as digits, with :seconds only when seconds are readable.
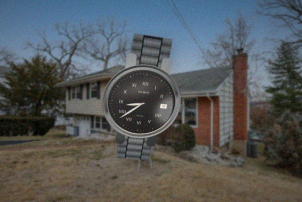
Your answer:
8:38
